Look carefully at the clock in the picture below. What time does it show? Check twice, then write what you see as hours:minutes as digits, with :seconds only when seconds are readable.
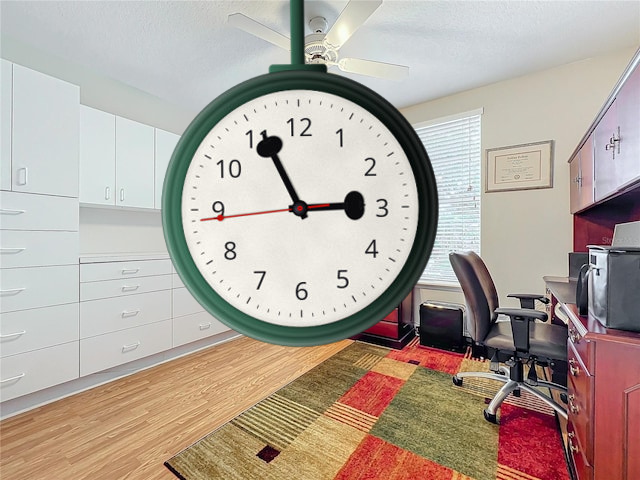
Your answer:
2:55:44
